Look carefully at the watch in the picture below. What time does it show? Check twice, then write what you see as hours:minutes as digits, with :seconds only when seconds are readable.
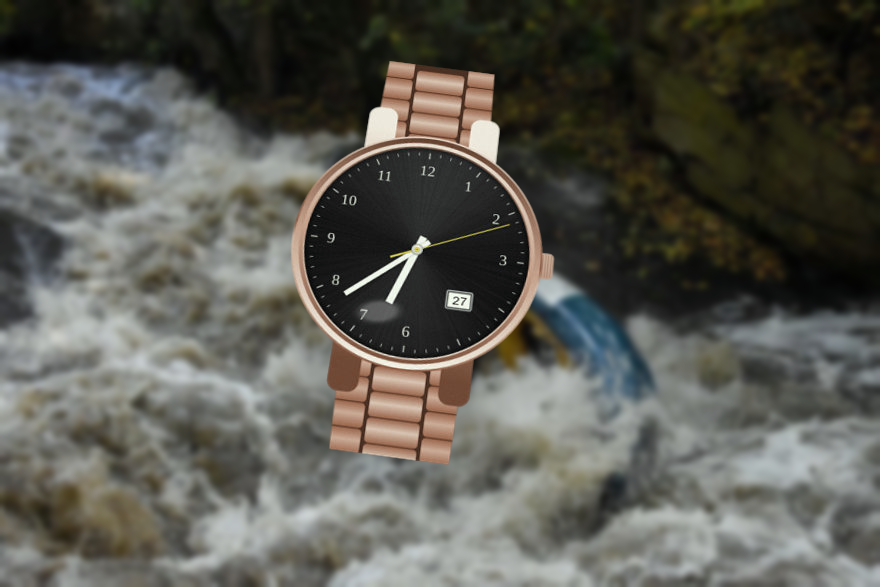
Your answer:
6:38:11
